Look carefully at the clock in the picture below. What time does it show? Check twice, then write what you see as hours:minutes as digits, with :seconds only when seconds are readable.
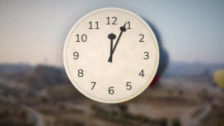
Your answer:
12:04
